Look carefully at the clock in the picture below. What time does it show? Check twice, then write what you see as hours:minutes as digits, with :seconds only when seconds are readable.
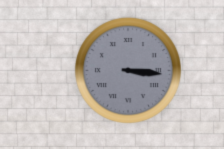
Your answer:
3:16
